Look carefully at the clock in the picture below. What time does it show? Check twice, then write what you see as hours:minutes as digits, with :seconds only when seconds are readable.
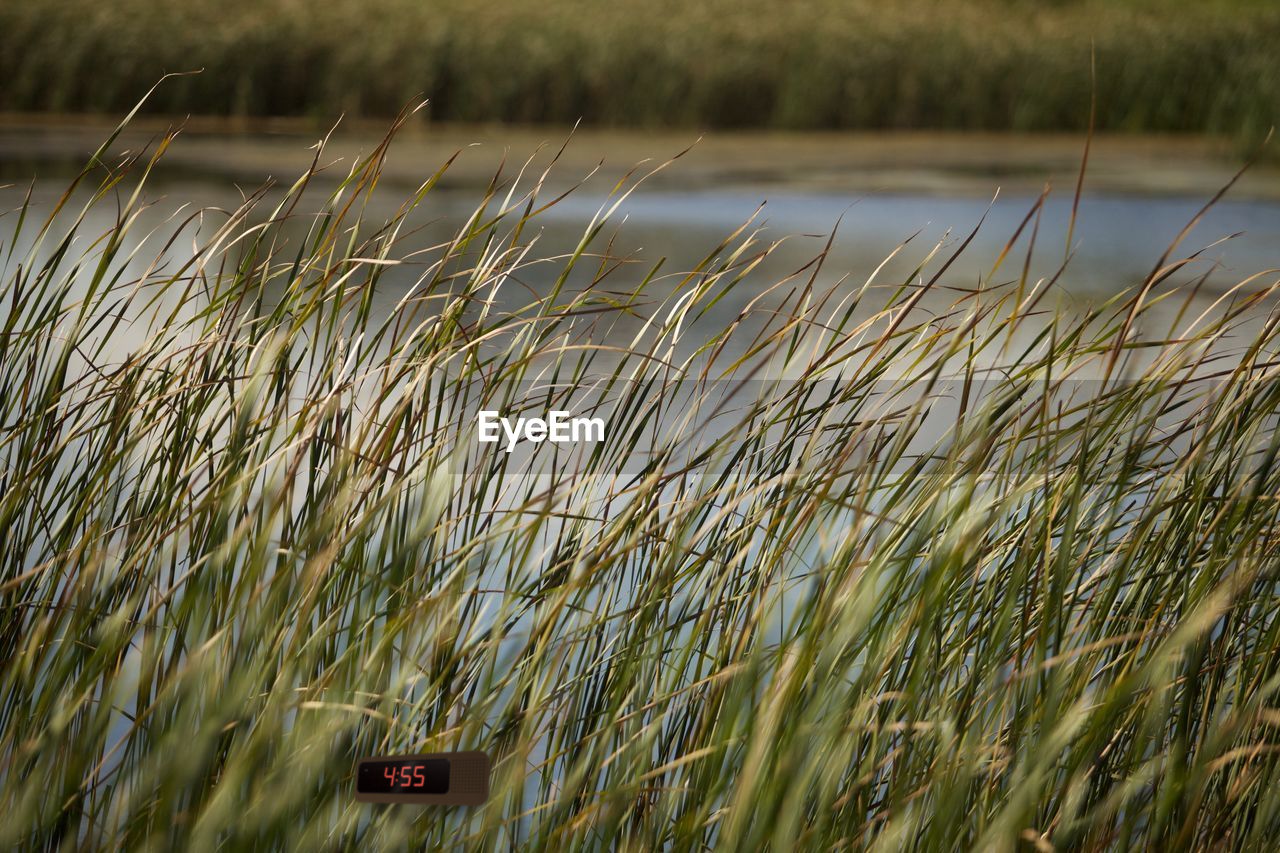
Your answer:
4:55
